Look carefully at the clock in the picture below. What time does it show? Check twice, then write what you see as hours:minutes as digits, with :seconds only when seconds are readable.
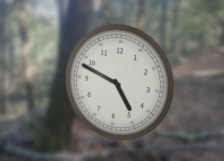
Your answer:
4:48
